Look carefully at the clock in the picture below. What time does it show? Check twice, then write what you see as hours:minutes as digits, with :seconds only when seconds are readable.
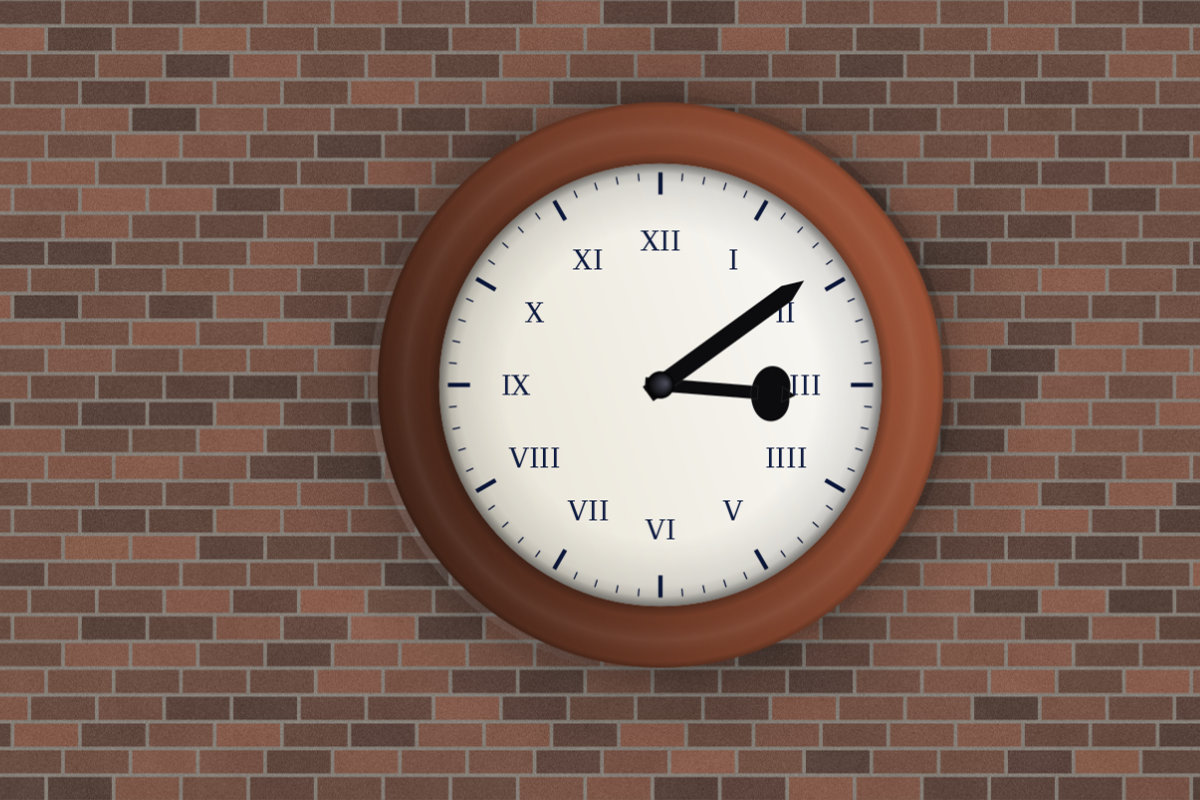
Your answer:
3:09
